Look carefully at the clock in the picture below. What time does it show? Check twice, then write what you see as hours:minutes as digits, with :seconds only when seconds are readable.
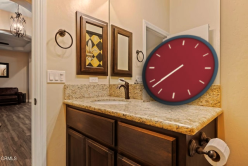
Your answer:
7:38
